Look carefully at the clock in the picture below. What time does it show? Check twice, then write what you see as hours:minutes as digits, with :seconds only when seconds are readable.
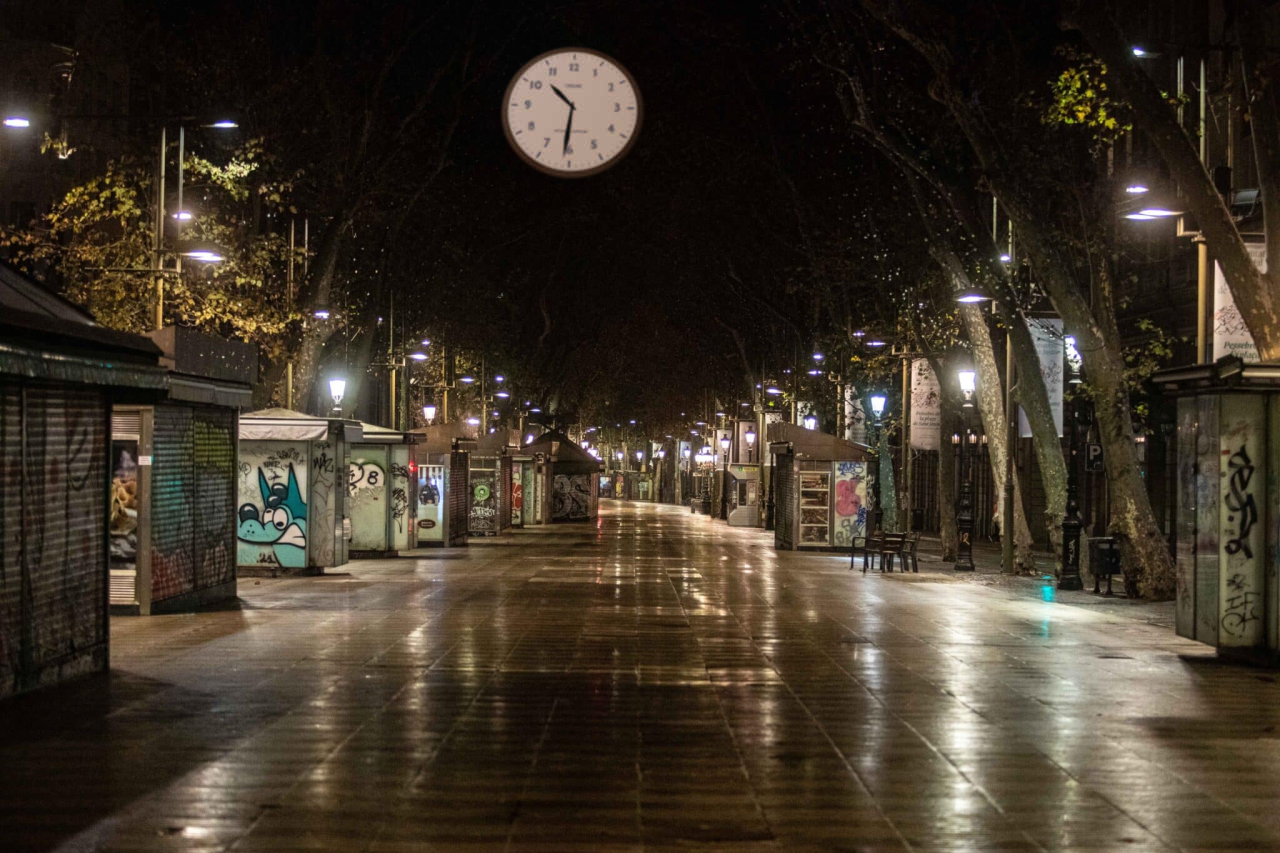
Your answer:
10:31
